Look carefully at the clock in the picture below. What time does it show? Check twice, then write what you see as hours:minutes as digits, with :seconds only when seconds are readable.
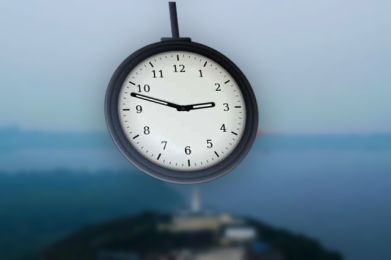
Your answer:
2:48
